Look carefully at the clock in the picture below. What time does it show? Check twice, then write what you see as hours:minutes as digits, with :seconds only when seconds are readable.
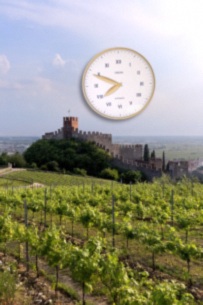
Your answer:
7:49
